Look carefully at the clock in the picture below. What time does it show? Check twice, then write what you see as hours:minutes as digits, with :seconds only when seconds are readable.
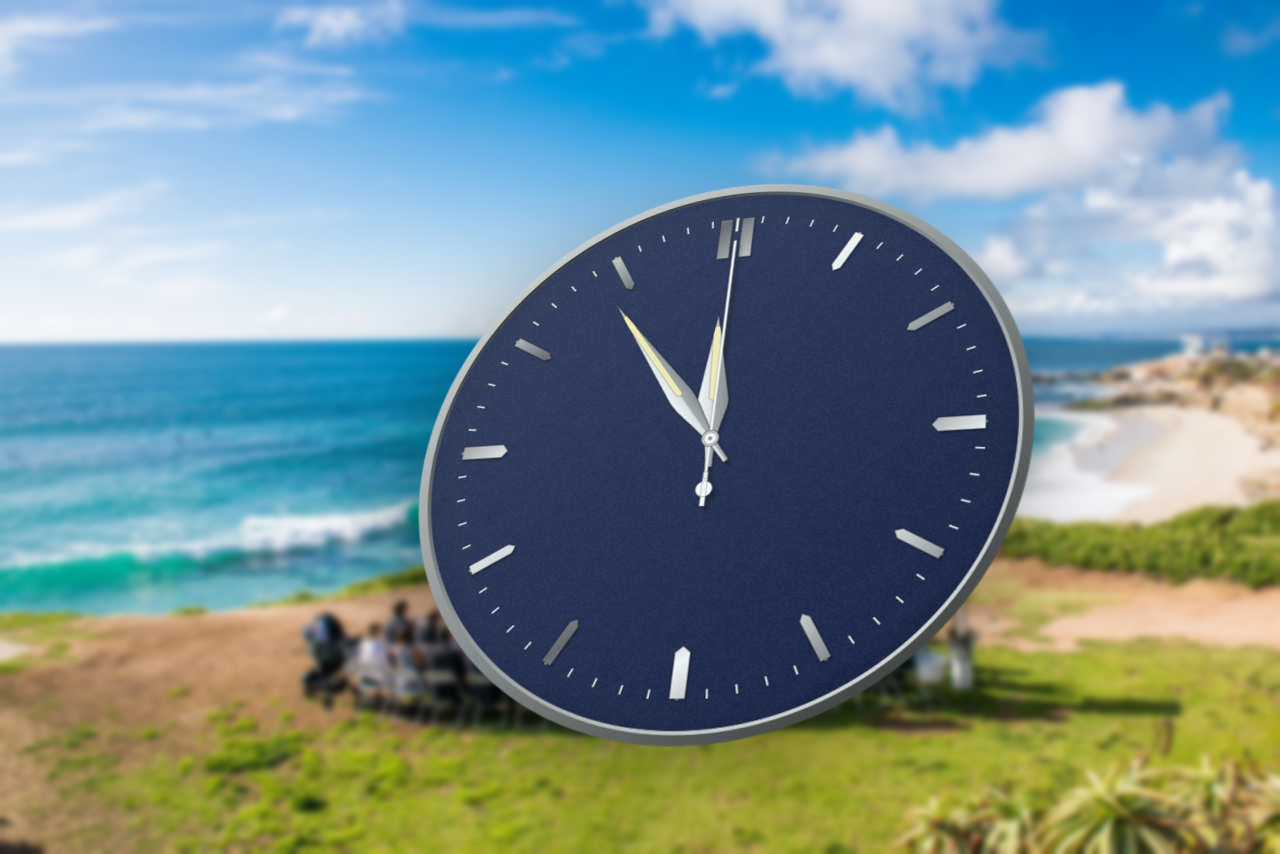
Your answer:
11:54:00
